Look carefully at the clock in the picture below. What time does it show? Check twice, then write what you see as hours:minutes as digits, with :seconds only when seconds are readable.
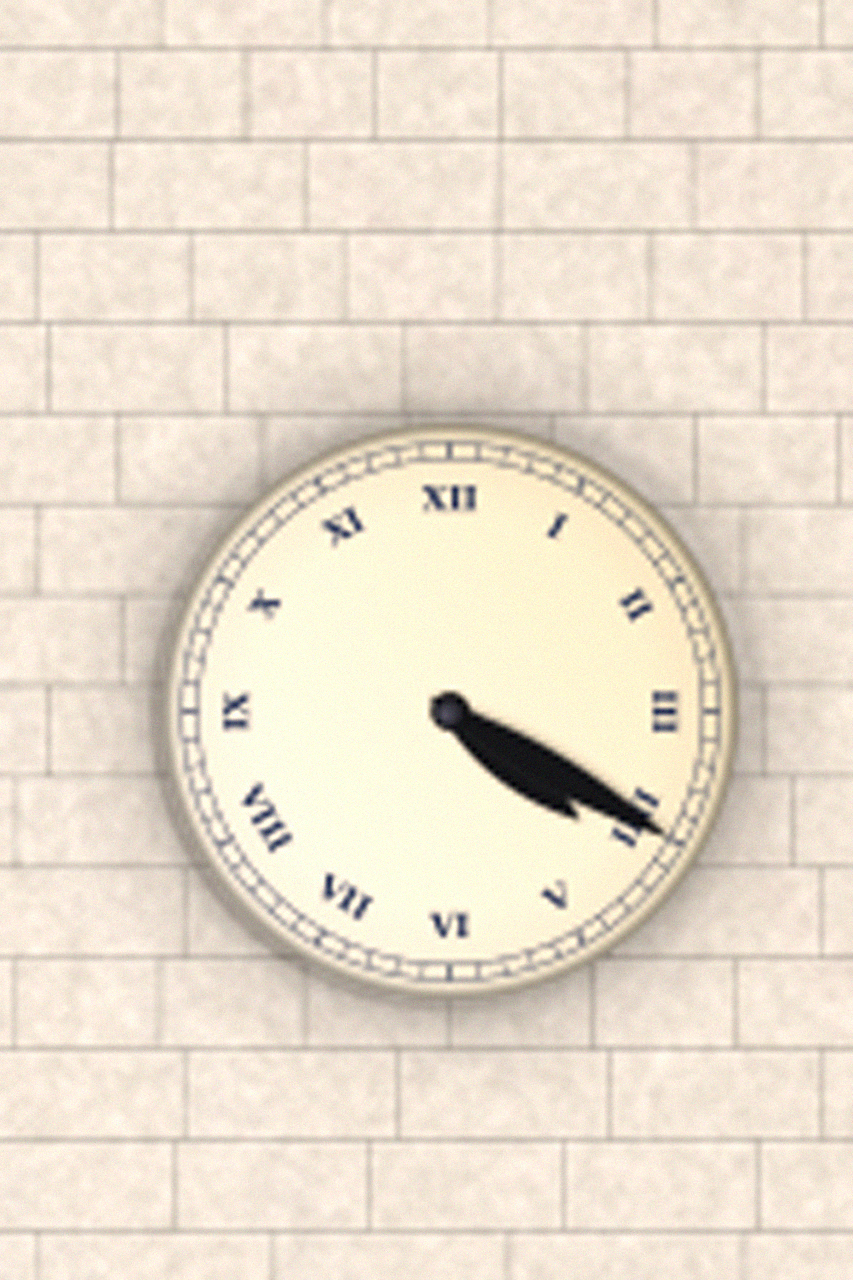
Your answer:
4:20
